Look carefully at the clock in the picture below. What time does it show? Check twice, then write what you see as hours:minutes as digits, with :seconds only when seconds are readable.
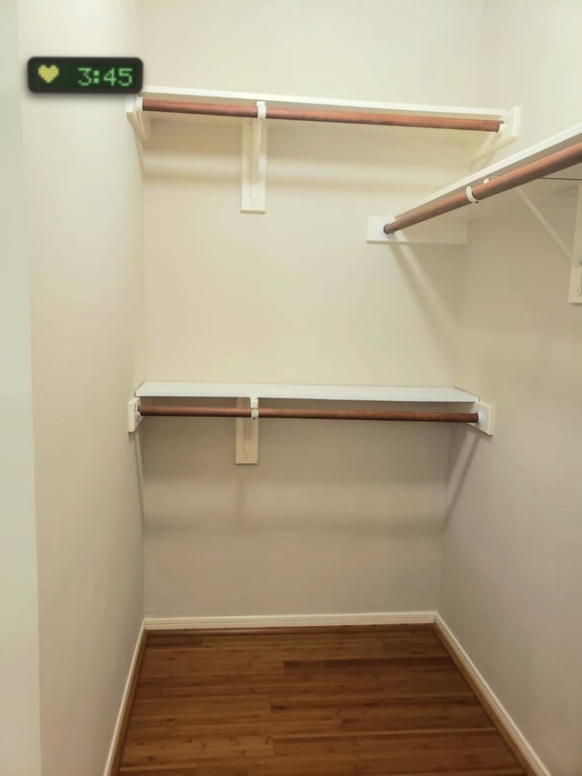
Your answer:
3:45
